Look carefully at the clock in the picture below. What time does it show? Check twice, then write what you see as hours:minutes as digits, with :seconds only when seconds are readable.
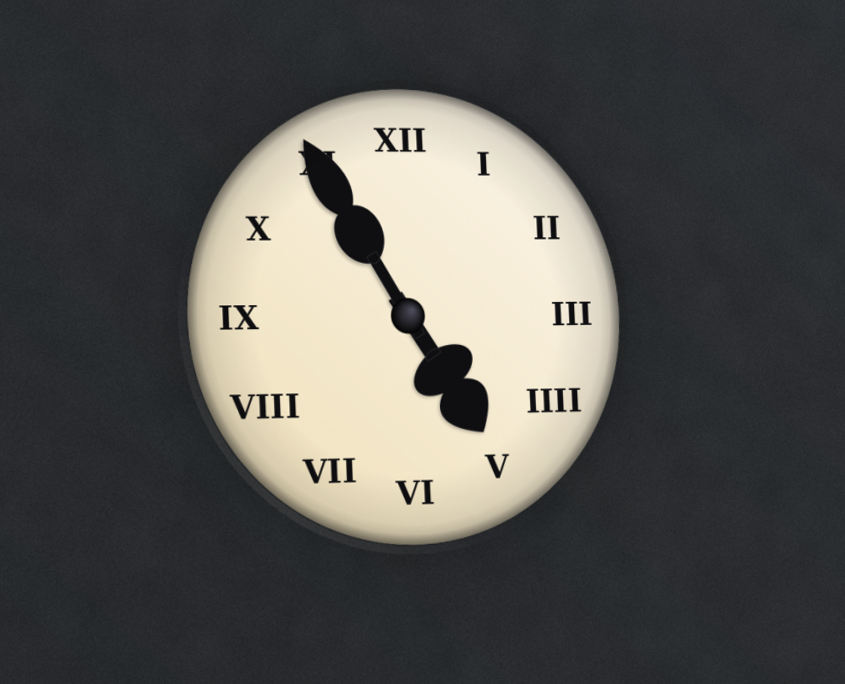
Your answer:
4:55
